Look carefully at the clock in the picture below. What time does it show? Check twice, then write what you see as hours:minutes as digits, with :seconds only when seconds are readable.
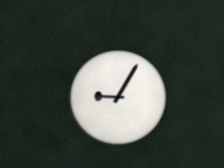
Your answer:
9:05
